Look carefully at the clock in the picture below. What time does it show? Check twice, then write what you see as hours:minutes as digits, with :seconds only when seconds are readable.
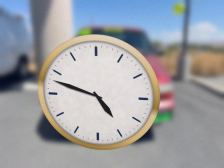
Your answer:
4:48
